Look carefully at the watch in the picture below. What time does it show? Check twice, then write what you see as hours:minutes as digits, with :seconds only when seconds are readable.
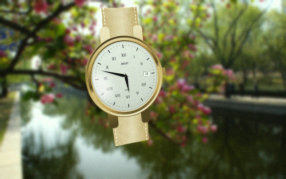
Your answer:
5:48
